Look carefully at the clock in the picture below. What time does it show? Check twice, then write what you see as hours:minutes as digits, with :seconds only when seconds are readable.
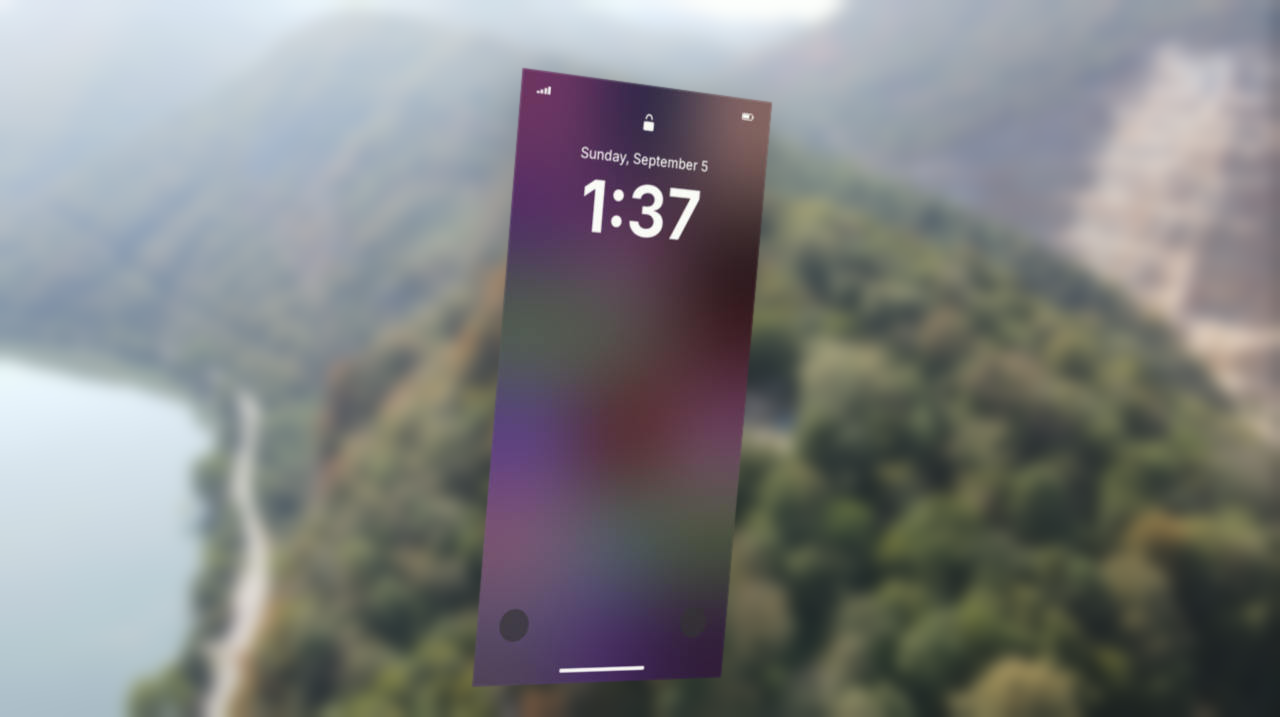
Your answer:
1:37
